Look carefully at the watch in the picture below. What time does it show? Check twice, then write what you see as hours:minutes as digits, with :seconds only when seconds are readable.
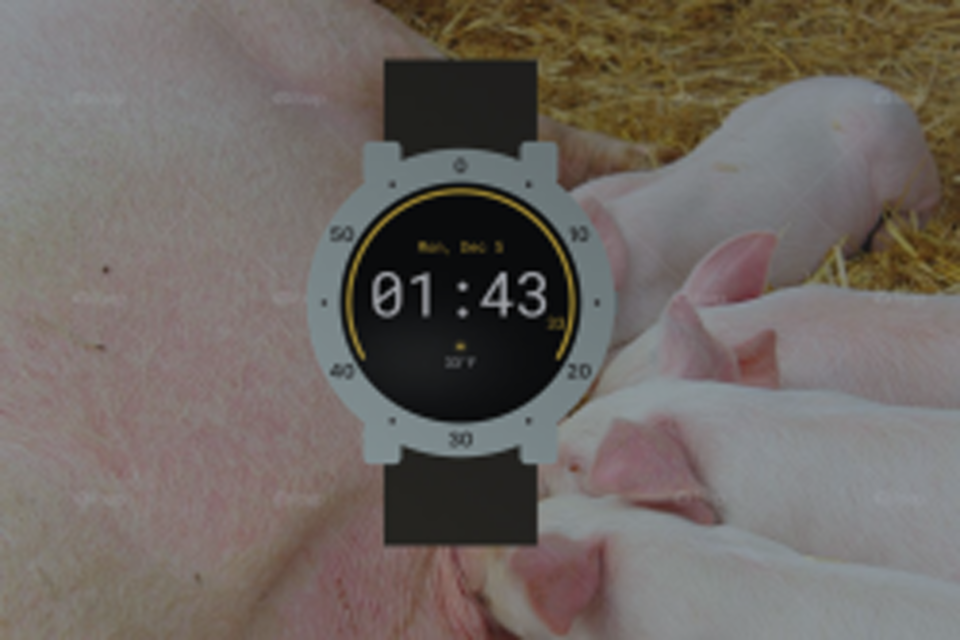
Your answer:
1:43
